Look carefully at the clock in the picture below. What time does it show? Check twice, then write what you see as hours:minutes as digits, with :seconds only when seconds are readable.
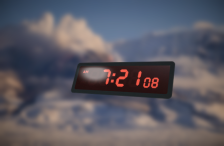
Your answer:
7:21:08
